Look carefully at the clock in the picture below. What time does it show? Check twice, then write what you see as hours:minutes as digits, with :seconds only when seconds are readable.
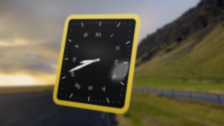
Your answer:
8:41
